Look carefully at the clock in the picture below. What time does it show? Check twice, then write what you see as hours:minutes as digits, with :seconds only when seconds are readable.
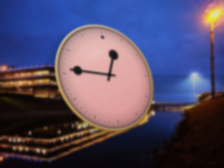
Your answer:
12:46
